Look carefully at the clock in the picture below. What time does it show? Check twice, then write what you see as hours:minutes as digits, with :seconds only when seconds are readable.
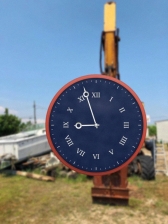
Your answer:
8:57
